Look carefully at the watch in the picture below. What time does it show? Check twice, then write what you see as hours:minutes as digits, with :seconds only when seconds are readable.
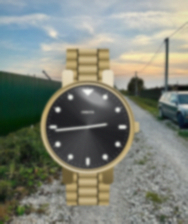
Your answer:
2:44
